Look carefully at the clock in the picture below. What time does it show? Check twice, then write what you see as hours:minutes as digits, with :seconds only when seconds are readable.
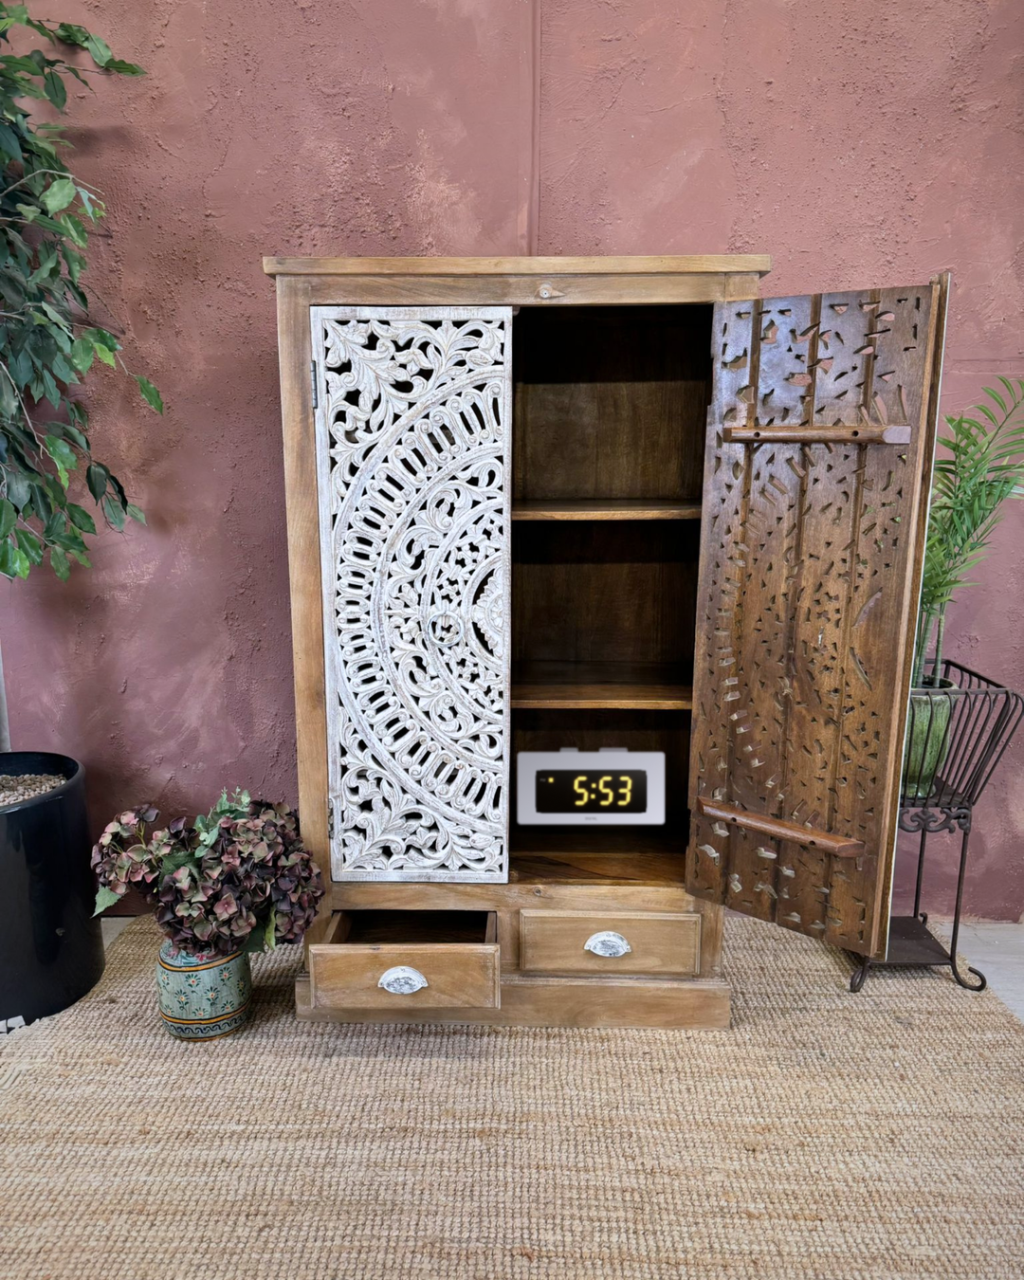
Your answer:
5:53
